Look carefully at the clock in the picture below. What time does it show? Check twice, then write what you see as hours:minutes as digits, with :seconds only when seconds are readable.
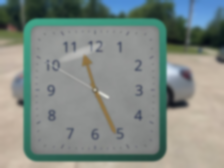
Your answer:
11:25:50
